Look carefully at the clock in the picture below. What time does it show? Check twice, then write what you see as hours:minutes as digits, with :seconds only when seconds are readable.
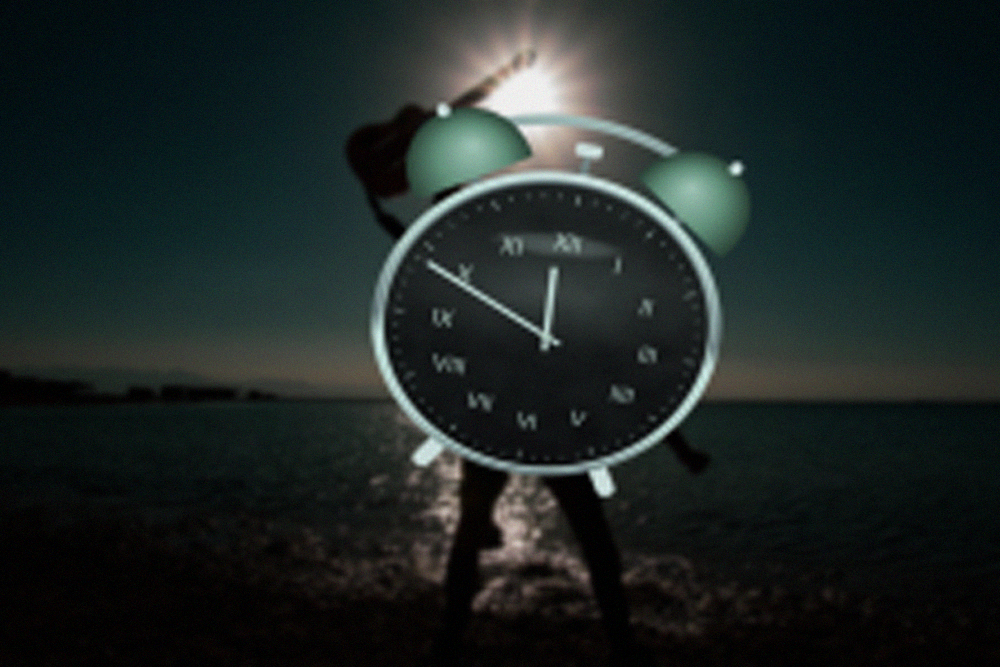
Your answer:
11:49
